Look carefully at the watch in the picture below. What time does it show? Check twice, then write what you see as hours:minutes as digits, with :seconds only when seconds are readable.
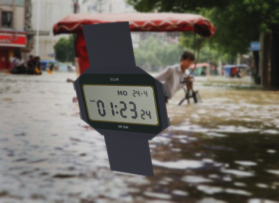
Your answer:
1:23:24
